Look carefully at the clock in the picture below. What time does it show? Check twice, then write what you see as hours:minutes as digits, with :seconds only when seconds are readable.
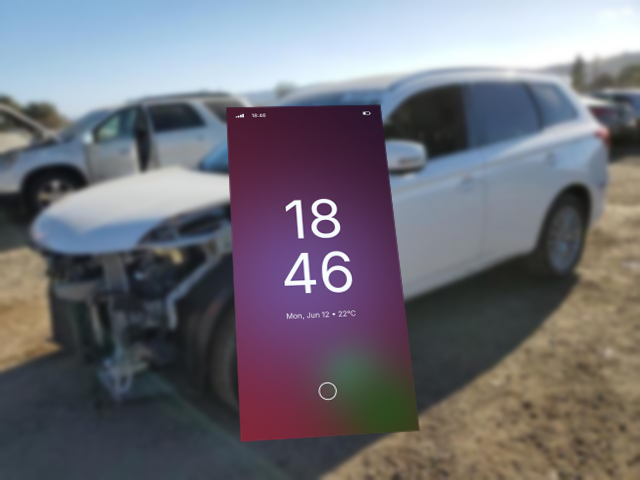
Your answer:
18:46
